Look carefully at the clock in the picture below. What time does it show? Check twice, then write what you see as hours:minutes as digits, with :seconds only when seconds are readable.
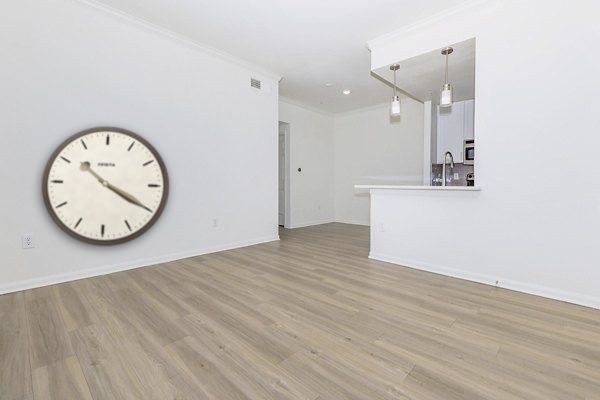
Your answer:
10:20
